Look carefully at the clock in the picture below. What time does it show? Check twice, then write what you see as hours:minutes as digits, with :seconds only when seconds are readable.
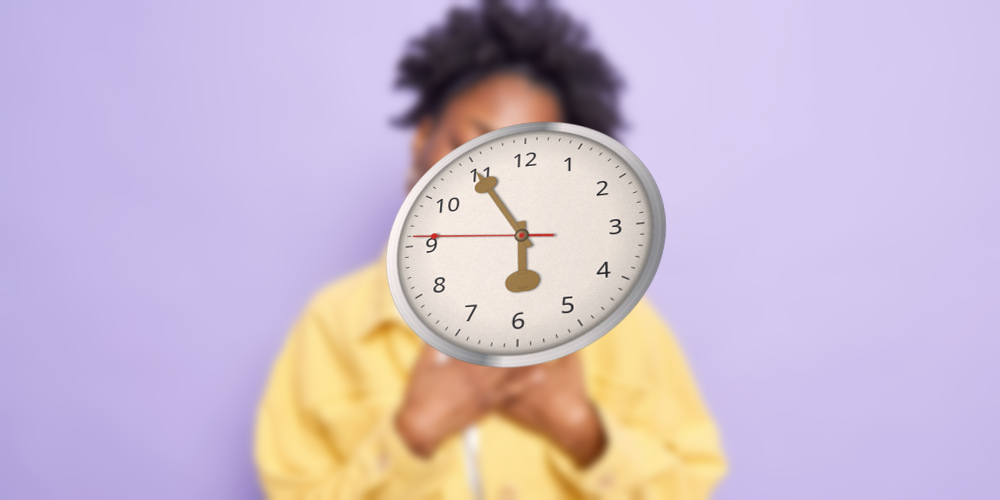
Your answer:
5:54:46
